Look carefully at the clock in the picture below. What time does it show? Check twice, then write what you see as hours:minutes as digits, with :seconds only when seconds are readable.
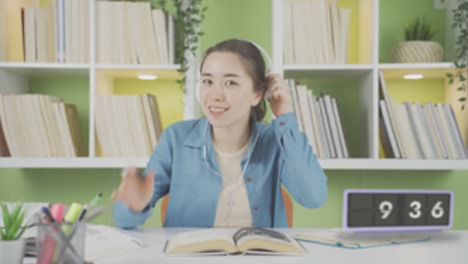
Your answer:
9:36
